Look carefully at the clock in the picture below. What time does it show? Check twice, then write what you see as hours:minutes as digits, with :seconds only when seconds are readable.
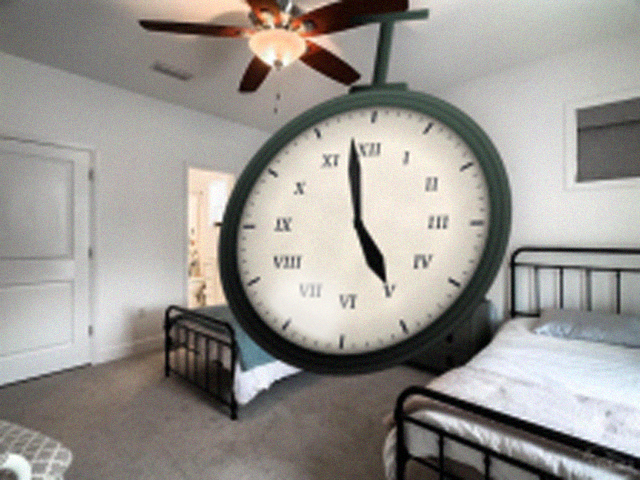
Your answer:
4:58
